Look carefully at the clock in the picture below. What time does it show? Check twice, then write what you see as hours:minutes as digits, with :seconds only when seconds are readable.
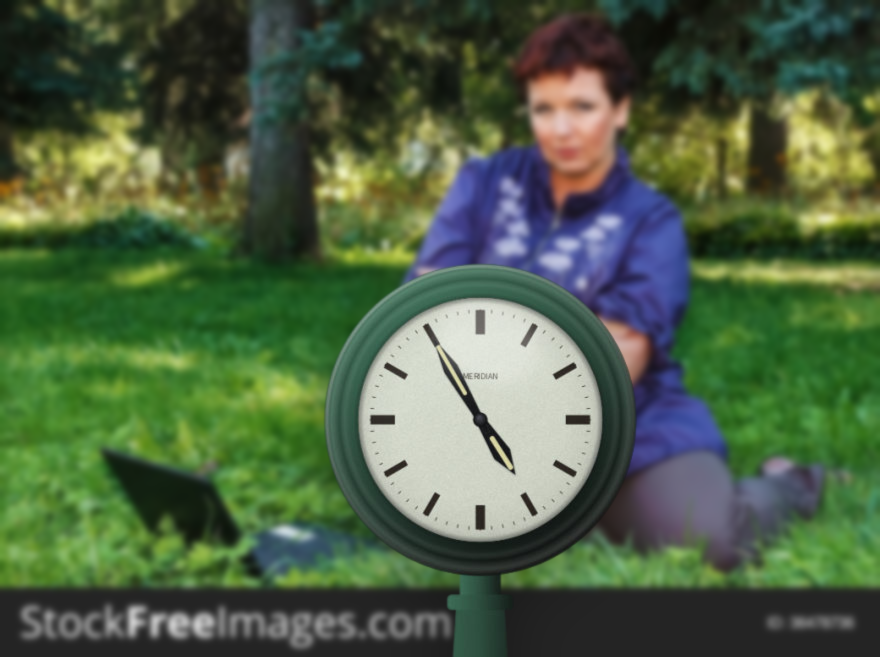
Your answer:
4:55
